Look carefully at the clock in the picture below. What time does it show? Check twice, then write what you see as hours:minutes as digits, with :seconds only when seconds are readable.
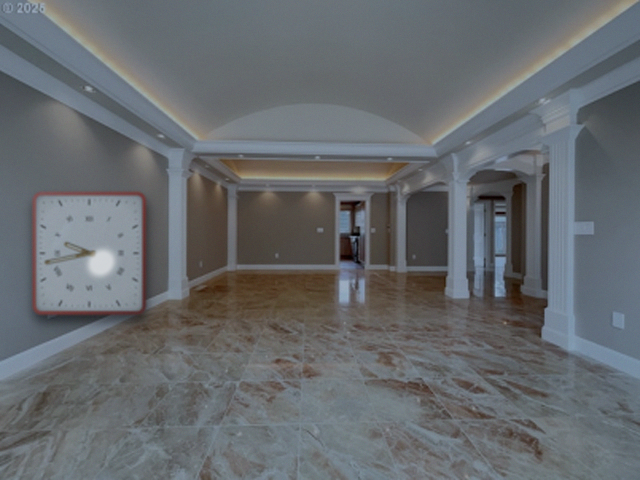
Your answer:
9:43
